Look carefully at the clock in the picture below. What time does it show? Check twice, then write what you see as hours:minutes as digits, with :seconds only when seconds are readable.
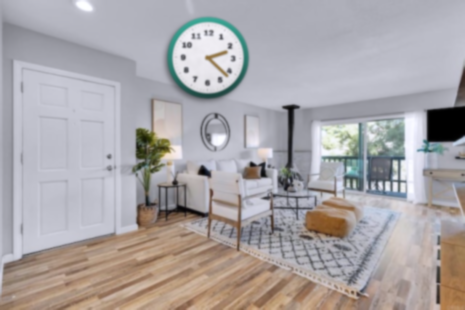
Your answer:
2:22
